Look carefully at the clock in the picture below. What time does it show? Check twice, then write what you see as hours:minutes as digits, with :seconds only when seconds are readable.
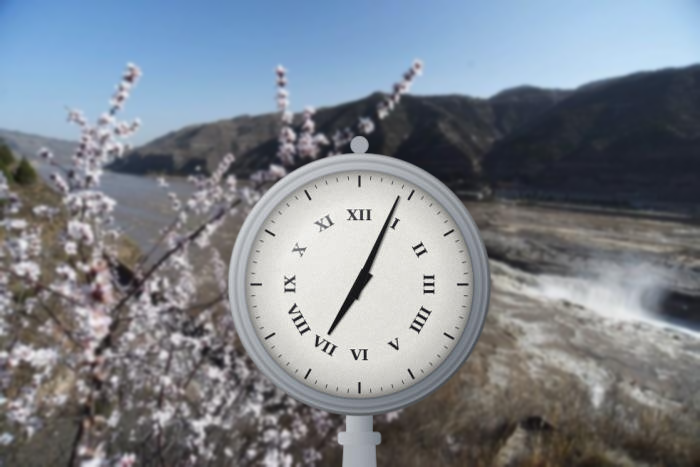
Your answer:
7:04
